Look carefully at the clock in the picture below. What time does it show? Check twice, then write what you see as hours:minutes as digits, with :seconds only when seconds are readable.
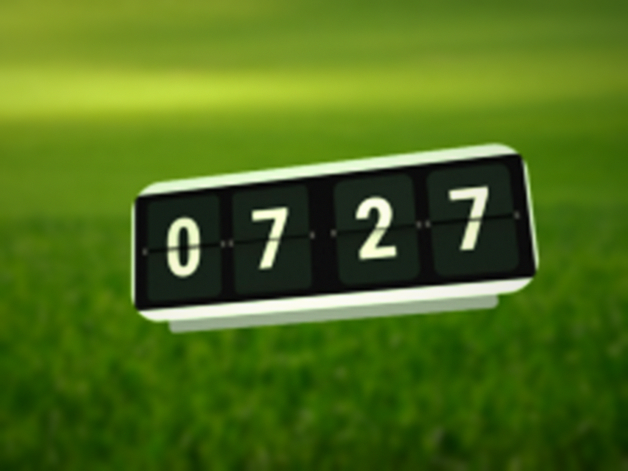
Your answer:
7:27
